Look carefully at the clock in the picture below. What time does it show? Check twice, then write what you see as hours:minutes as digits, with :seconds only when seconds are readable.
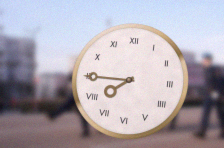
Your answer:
7:45
